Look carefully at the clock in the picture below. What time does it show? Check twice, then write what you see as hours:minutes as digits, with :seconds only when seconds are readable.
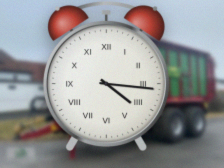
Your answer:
4:16
